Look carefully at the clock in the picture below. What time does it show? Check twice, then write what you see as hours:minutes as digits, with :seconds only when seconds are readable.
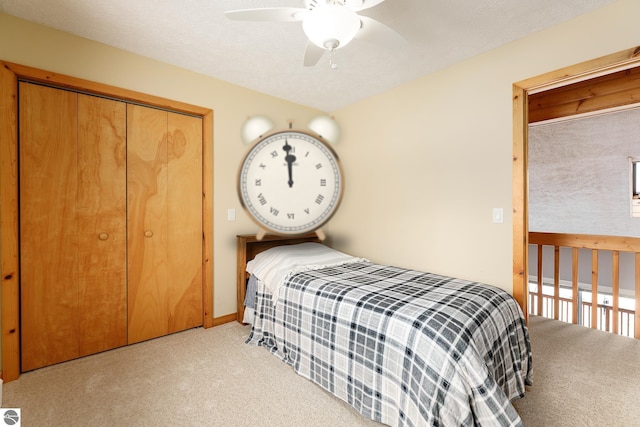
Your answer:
11:59
